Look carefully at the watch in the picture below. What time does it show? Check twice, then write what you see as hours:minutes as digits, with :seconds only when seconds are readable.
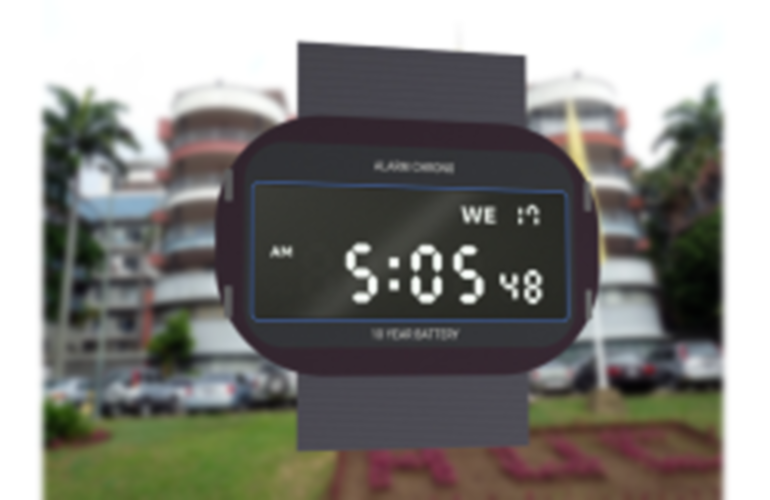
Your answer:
5:05:48
